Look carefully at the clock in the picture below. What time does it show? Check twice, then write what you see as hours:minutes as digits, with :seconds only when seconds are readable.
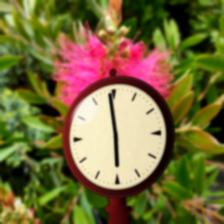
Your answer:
5:59
